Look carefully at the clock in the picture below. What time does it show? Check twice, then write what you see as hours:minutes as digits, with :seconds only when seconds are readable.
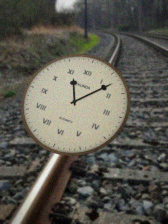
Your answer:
11:07
